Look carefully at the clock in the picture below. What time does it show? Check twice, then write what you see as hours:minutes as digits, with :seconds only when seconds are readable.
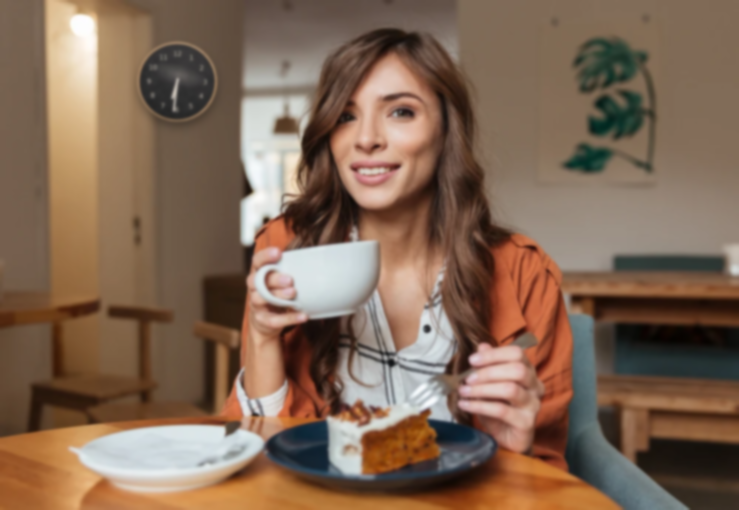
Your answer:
6:31
